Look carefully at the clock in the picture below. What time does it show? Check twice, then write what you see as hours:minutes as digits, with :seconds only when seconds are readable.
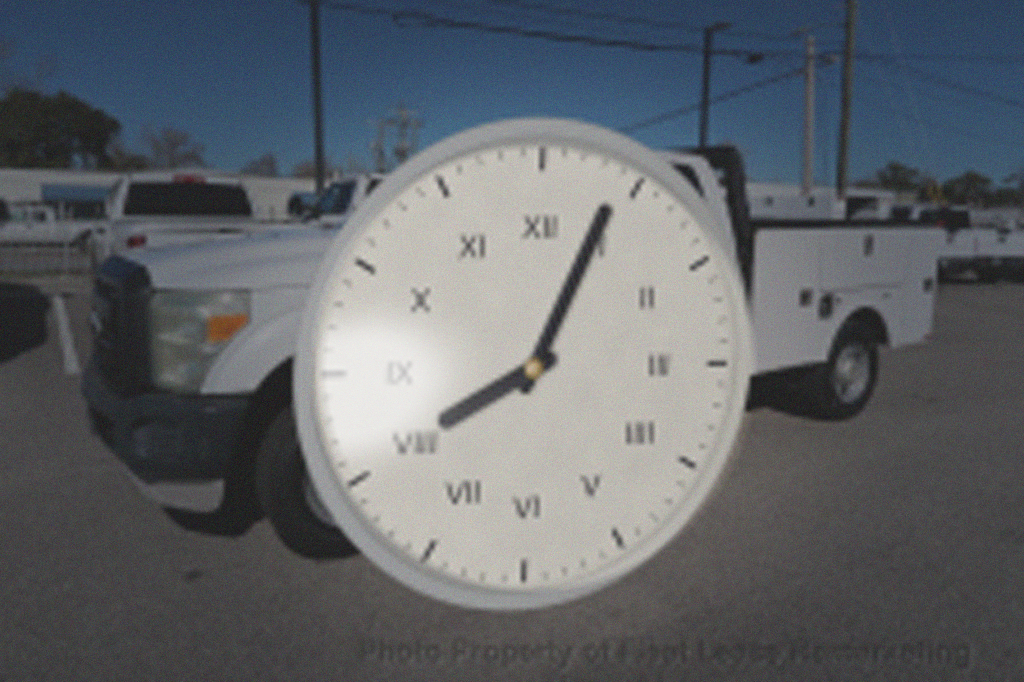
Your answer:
8:04
